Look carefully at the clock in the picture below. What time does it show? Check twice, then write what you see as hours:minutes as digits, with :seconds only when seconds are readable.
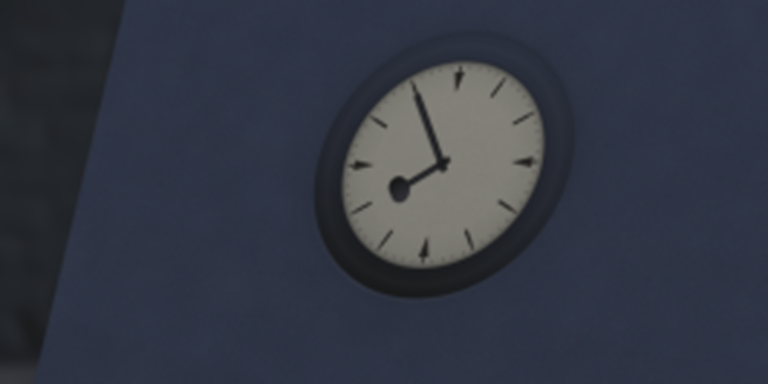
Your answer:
7:55
